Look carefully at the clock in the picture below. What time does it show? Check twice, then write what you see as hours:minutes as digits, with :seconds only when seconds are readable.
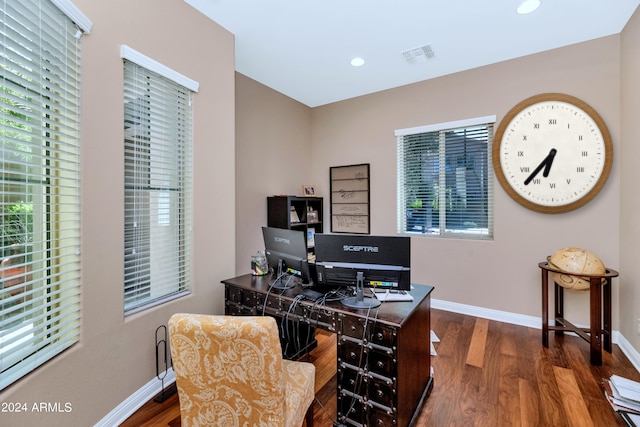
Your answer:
6:37
